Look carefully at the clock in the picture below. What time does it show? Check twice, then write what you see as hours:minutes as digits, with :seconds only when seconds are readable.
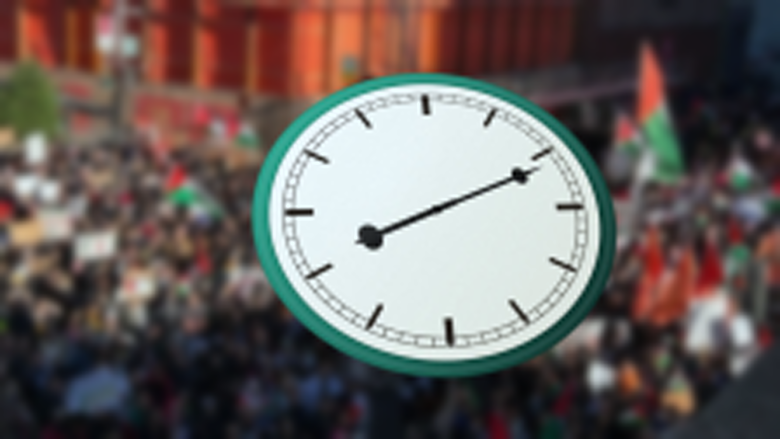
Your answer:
8:11
